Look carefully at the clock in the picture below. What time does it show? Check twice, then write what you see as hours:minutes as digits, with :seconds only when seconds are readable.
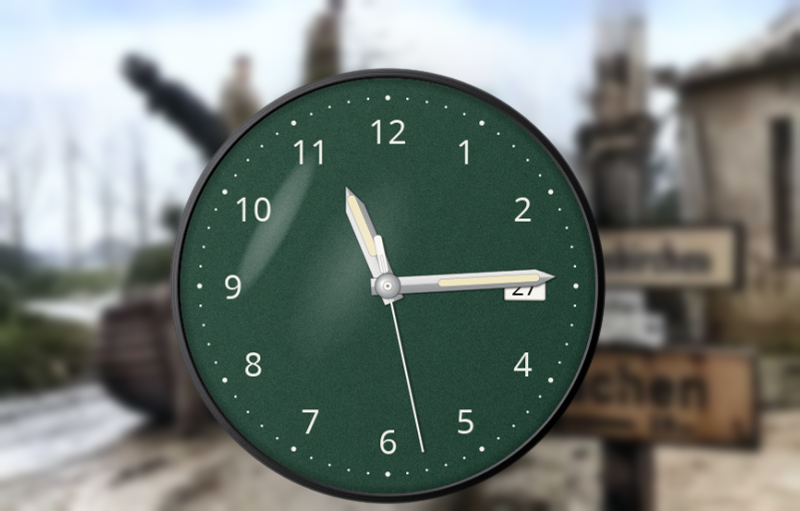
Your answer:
11:14:28
